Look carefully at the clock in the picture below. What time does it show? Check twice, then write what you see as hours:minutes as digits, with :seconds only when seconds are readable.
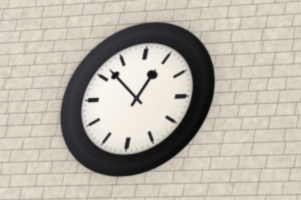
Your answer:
12:52
